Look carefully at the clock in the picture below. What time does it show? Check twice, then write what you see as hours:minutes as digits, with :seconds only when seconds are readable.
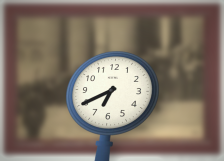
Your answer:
6:40
